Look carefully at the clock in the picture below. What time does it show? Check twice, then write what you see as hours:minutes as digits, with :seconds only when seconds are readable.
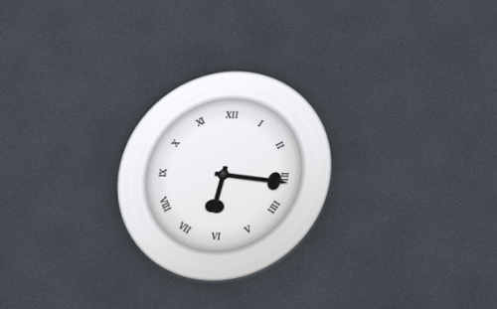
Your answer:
6:16
